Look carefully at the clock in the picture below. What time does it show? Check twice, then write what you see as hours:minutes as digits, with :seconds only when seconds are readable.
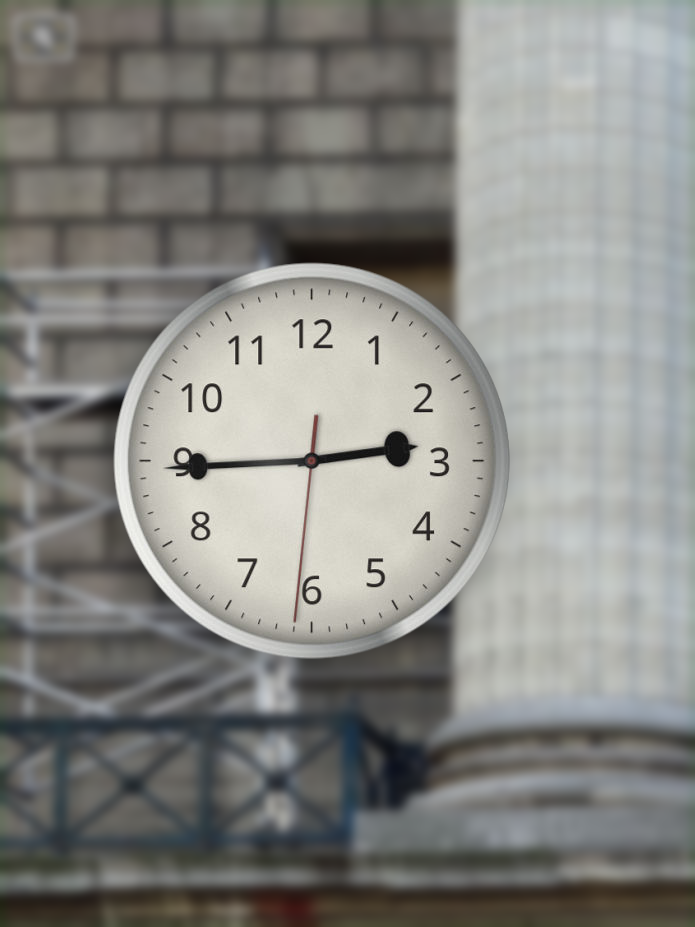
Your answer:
2:44:31
